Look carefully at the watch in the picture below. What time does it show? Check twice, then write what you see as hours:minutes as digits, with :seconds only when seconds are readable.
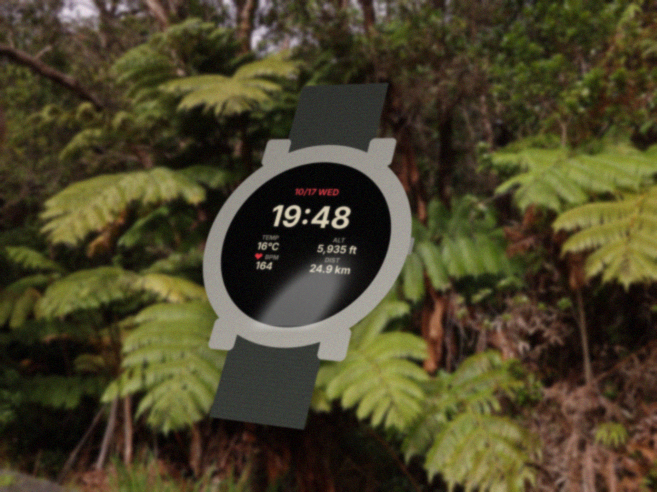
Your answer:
19:48
